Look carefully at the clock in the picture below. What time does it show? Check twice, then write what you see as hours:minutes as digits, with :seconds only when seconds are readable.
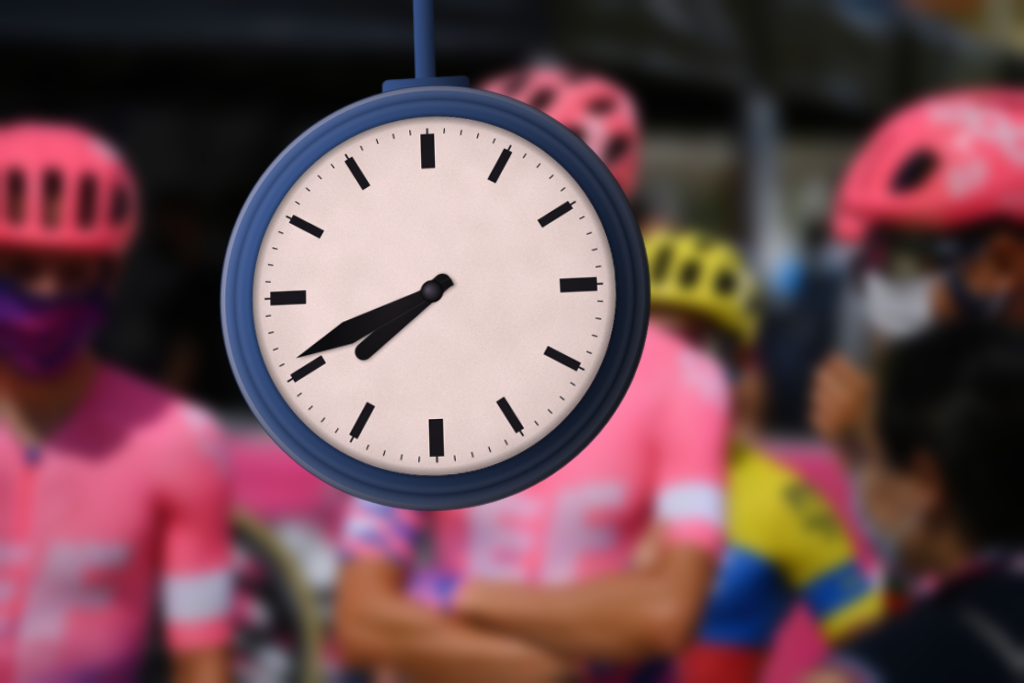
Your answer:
7:41
